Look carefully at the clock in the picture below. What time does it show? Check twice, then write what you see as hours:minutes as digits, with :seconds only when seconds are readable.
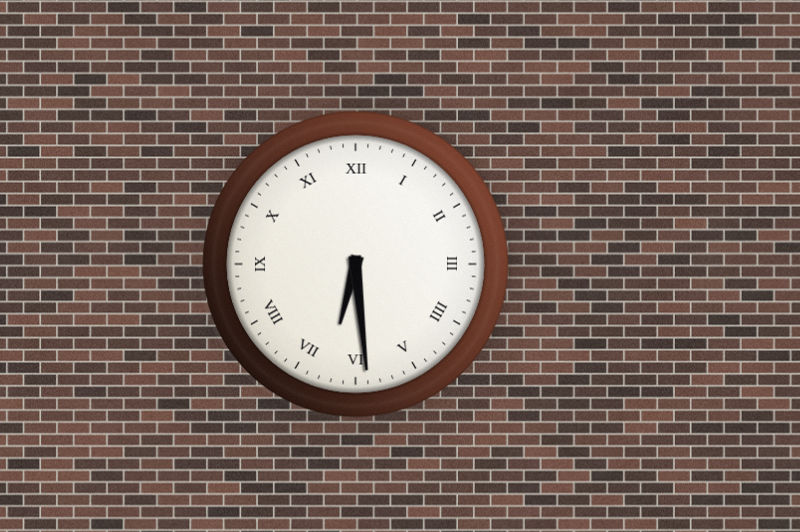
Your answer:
6:29
